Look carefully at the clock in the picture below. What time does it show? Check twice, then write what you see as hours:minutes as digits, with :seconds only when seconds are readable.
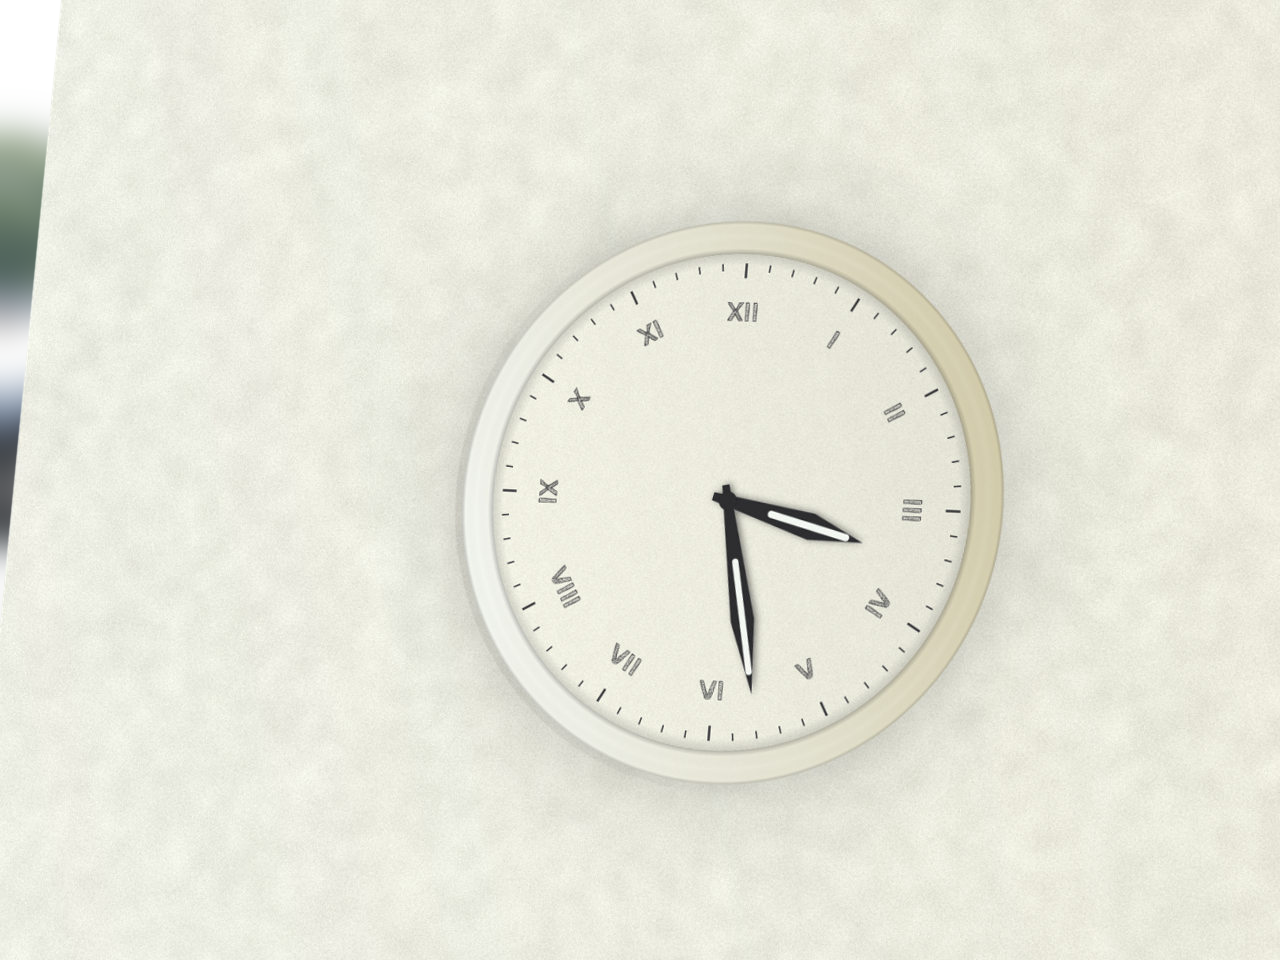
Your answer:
3:28
